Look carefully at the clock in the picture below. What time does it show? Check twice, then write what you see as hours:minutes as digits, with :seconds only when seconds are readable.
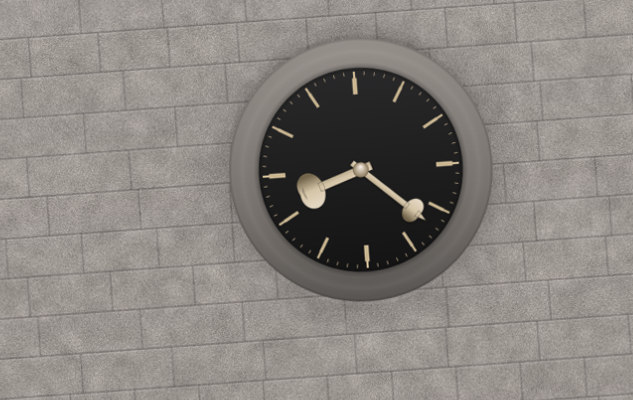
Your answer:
8:22
